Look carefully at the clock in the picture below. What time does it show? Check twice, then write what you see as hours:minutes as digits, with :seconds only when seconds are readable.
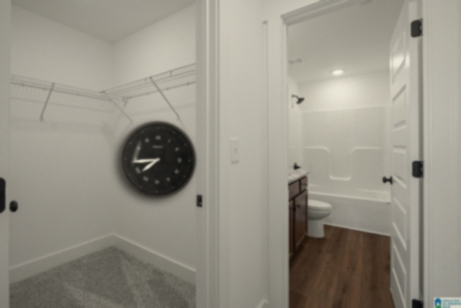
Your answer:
7:44
